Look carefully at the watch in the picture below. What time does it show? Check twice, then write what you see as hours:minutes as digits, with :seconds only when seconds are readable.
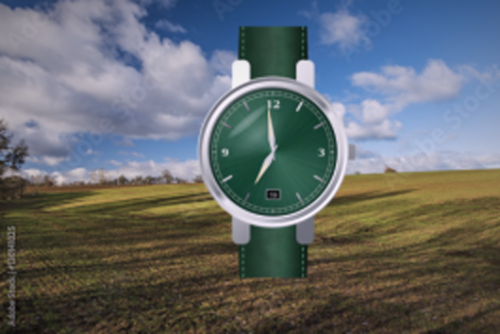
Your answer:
6:59
